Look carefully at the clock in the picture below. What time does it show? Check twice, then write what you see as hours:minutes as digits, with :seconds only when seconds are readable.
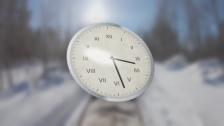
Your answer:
3:28
